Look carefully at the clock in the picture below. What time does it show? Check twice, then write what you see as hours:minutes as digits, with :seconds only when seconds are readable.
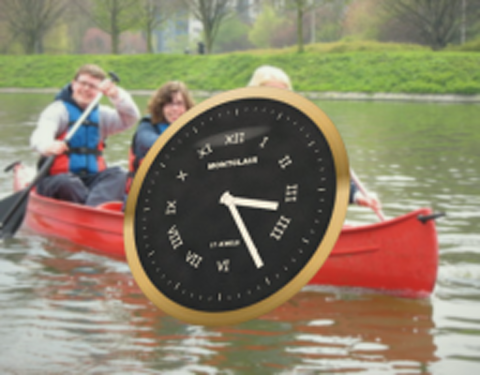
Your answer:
3:25
